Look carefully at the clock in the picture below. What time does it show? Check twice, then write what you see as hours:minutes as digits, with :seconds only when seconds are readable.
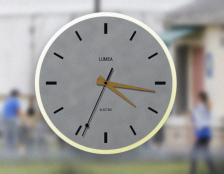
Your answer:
4:16:34
